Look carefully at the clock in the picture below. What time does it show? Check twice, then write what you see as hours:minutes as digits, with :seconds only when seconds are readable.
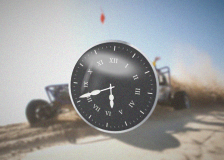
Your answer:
5:41
